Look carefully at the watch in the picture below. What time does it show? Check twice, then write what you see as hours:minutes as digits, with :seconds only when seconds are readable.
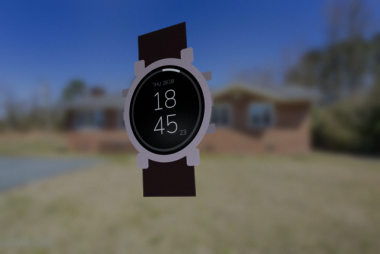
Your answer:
18:45
